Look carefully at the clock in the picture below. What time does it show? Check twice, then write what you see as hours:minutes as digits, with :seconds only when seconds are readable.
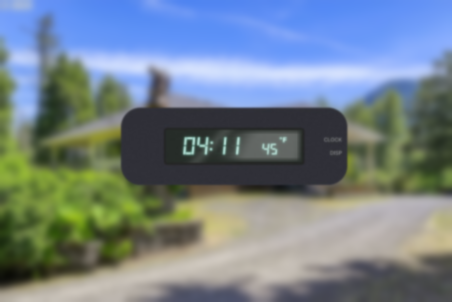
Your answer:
4:11
